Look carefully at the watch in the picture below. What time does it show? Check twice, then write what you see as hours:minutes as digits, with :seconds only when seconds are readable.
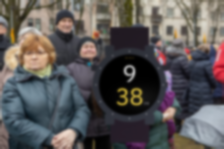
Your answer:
9:38
